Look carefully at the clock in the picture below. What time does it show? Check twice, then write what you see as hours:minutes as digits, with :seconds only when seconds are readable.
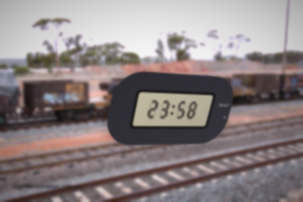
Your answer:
23:58
